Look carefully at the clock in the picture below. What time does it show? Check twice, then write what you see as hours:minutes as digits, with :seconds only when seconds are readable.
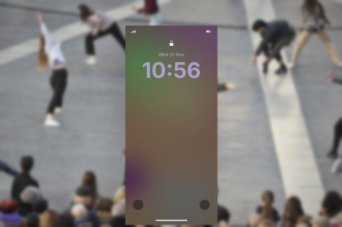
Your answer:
10:56
